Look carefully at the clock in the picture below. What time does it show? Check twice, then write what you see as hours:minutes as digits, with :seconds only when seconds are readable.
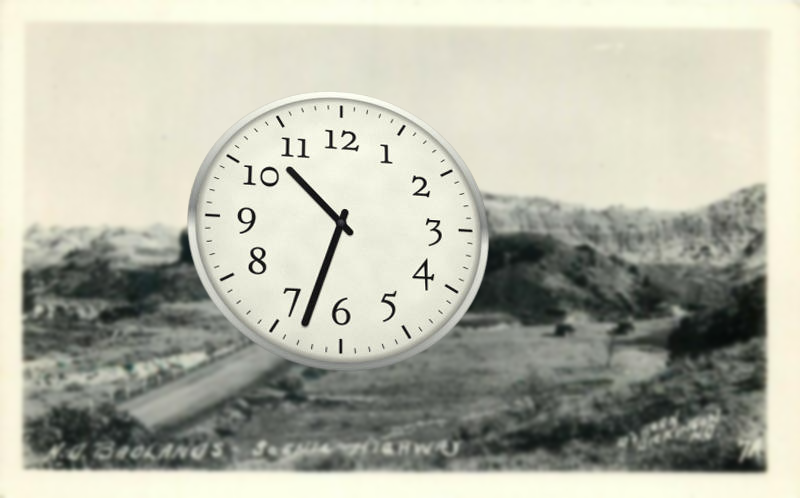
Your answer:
10:33
